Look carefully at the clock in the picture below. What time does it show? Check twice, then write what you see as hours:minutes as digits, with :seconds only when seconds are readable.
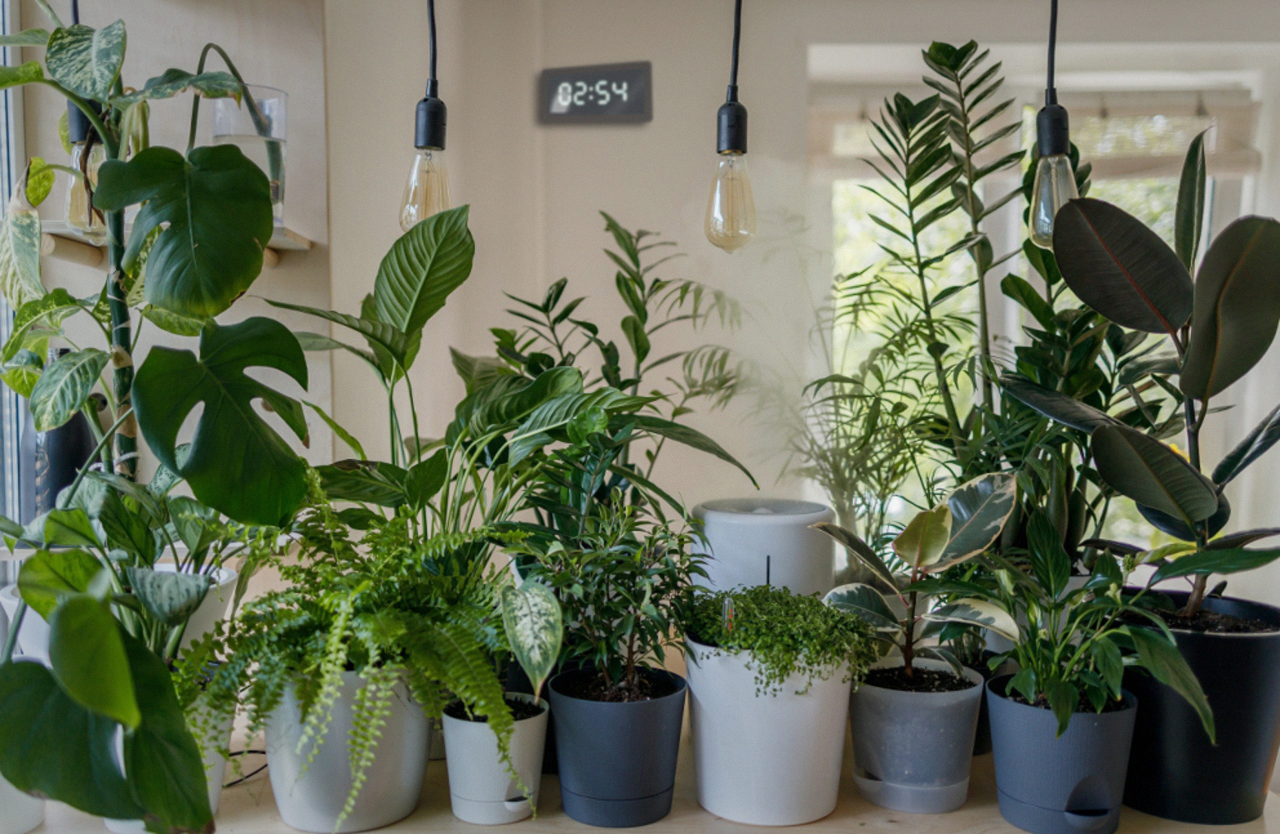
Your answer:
2:54
